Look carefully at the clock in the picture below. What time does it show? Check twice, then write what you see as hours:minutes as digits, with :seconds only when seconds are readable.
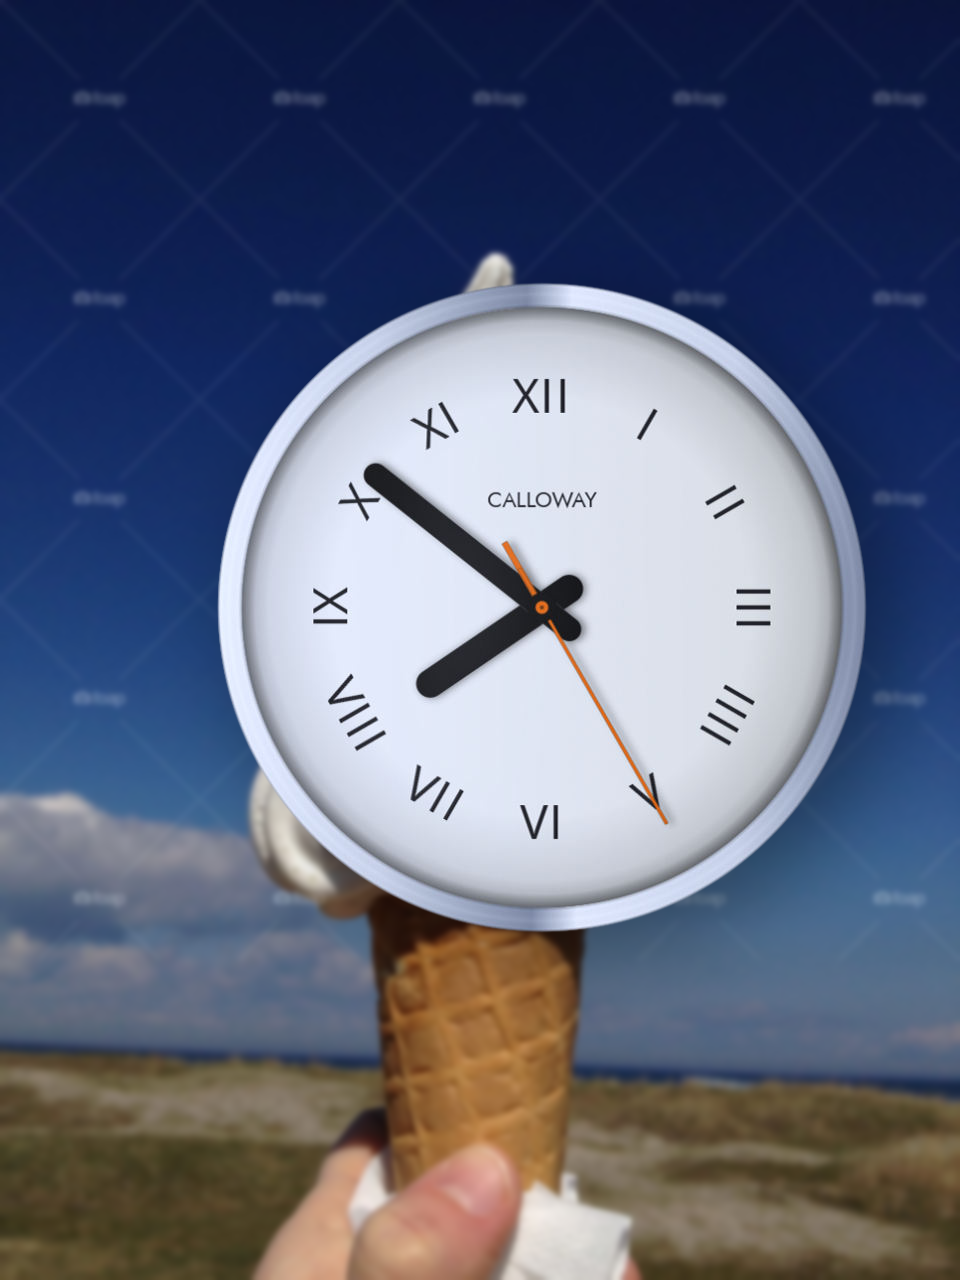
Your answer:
7:51:25
